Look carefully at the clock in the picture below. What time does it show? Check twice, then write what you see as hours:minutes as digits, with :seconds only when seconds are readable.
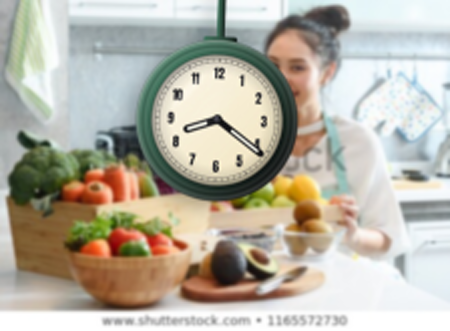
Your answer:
8:21
